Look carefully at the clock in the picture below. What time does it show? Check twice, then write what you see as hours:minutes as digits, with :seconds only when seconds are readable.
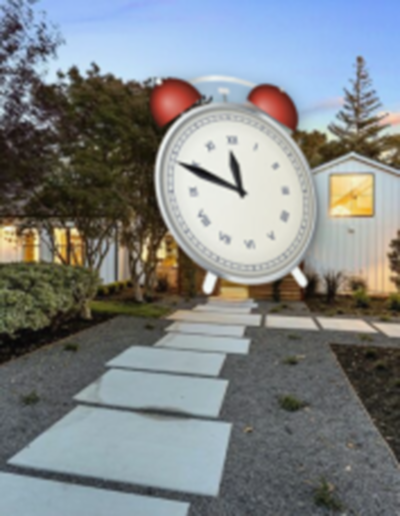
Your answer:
11:49
